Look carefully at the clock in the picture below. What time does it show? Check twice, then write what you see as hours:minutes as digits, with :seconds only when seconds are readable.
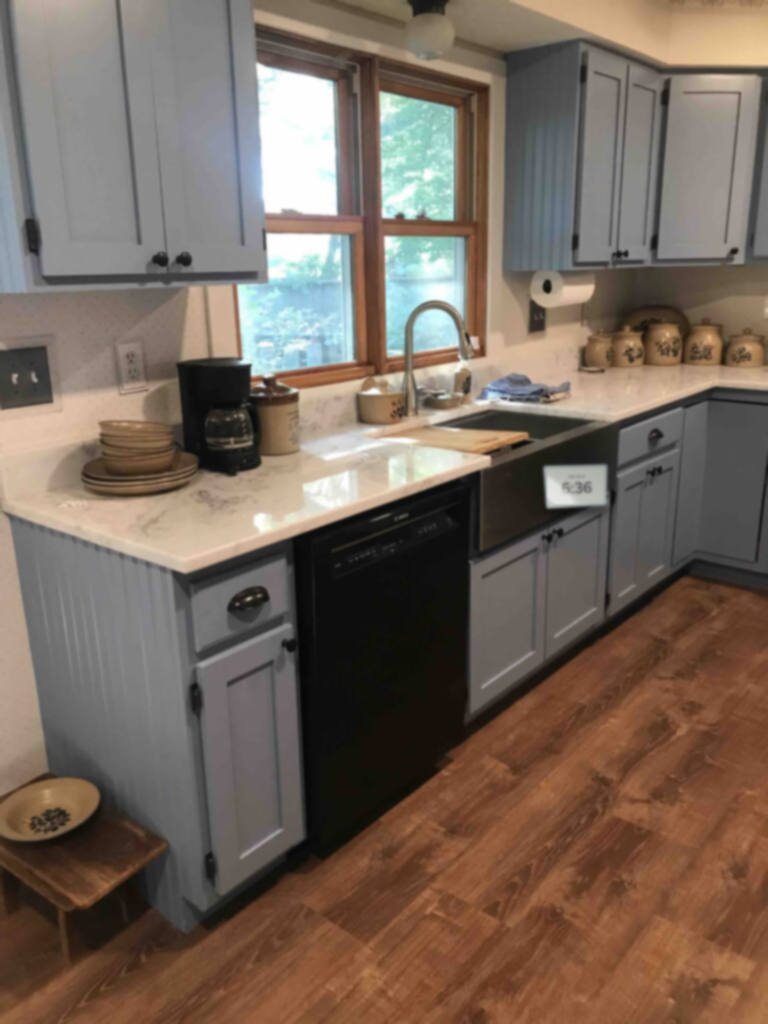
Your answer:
6:36
